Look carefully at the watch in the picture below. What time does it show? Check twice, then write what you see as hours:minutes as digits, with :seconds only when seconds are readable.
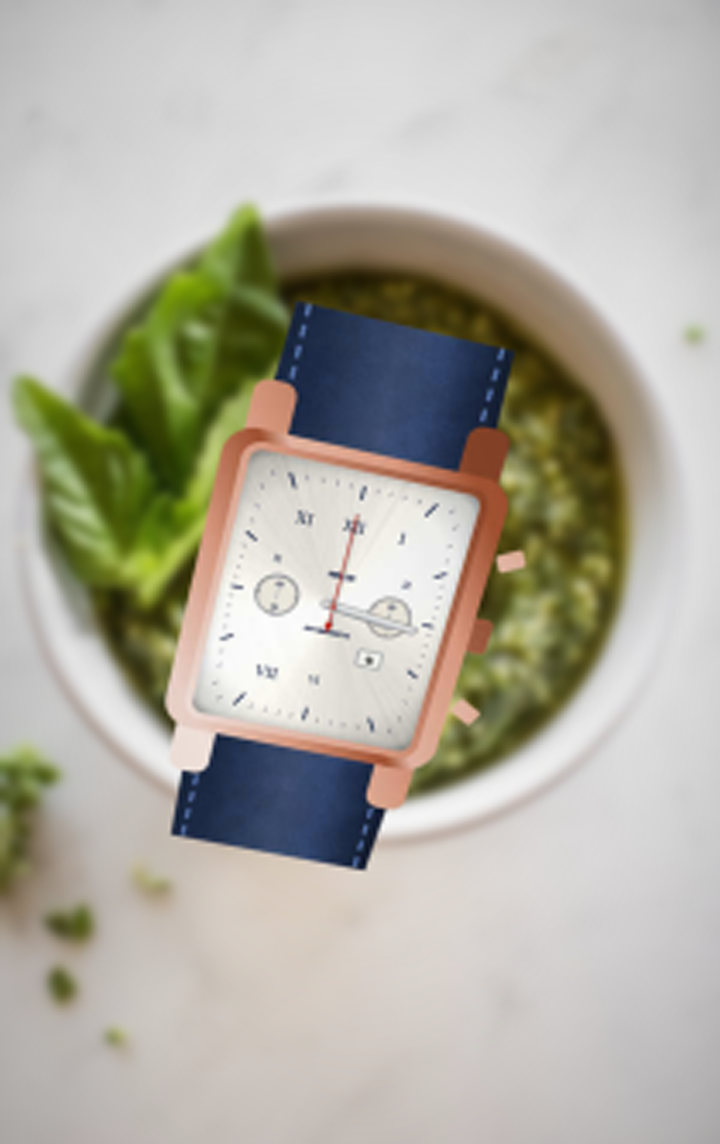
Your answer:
3:16
